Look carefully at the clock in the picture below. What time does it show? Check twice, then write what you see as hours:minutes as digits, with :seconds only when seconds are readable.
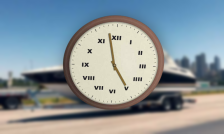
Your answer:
4:58
